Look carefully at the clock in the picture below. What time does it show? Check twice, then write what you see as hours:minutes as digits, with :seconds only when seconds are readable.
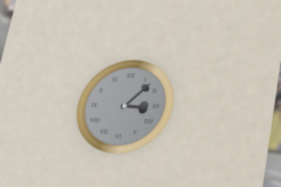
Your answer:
3:07
